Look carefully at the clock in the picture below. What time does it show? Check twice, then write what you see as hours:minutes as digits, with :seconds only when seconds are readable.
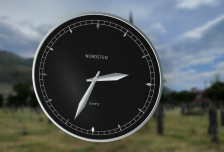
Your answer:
2:34
